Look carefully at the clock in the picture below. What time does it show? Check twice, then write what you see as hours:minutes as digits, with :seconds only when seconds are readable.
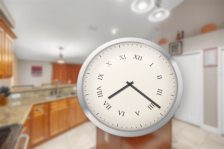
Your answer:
7:19
